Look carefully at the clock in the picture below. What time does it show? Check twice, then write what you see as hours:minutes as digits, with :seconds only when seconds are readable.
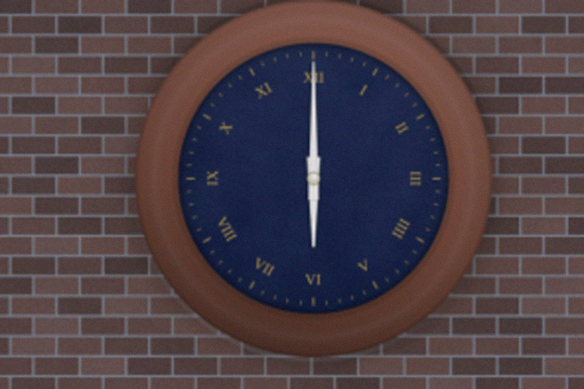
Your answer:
6:00
